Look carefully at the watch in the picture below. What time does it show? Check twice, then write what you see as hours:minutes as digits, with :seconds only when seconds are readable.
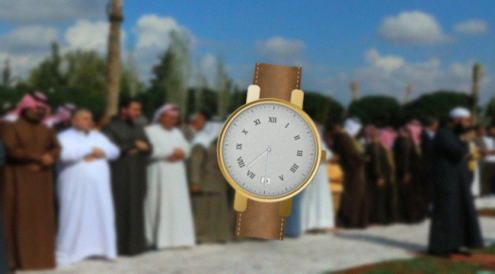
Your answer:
7:30
